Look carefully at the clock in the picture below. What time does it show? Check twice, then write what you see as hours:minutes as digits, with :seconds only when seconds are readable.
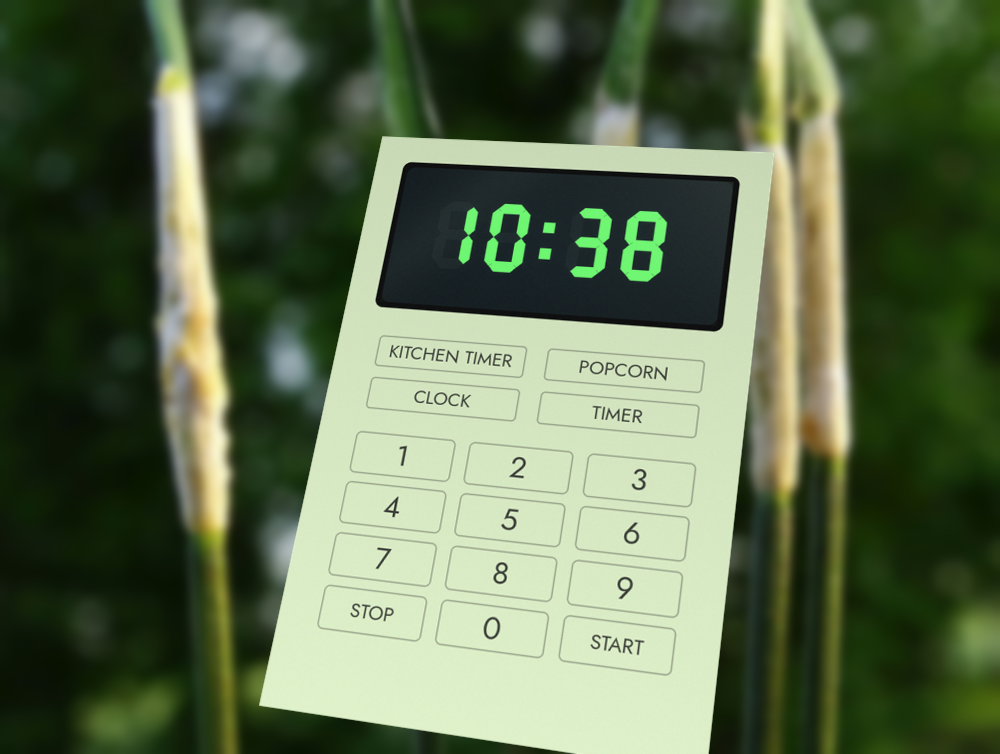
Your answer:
10:38
